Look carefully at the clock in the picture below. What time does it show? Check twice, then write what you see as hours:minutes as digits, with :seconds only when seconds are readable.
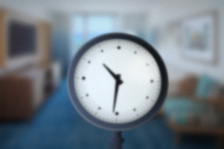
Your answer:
10:31
